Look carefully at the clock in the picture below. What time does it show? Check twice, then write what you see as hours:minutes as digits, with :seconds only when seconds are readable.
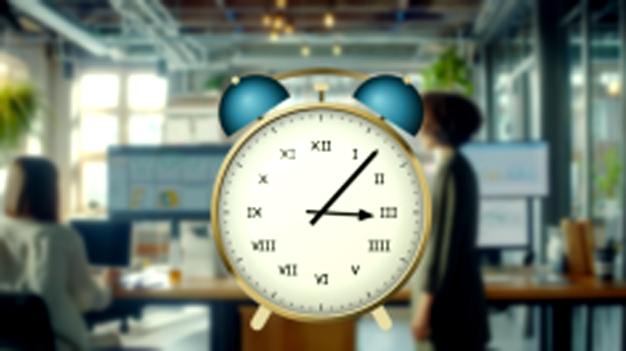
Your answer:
3:07
